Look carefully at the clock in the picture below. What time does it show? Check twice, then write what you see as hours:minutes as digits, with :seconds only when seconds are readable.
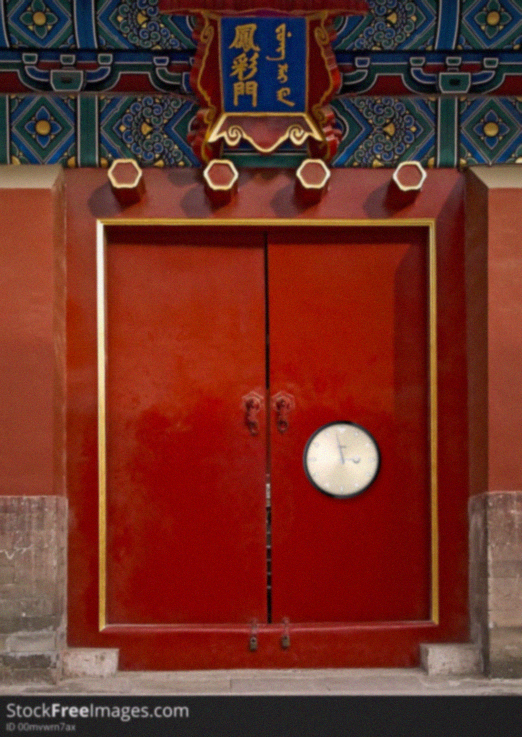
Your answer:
2:58
